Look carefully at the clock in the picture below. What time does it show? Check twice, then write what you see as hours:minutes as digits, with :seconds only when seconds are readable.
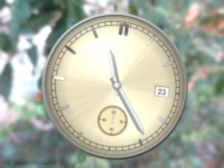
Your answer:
11:24
